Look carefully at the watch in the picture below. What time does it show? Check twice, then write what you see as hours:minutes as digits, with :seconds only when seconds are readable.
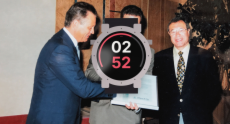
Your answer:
2:52
